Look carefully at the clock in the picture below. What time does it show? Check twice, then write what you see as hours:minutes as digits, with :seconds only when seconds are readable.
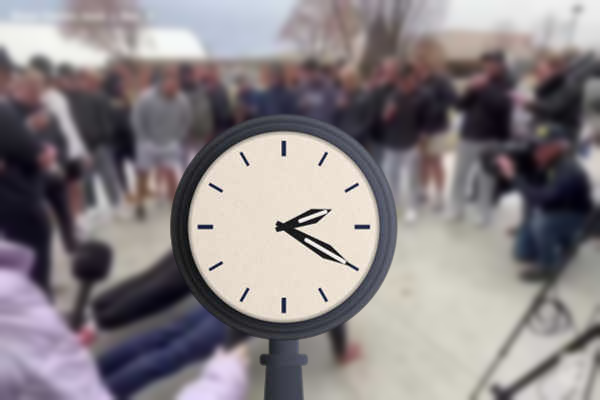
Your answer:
2:20
